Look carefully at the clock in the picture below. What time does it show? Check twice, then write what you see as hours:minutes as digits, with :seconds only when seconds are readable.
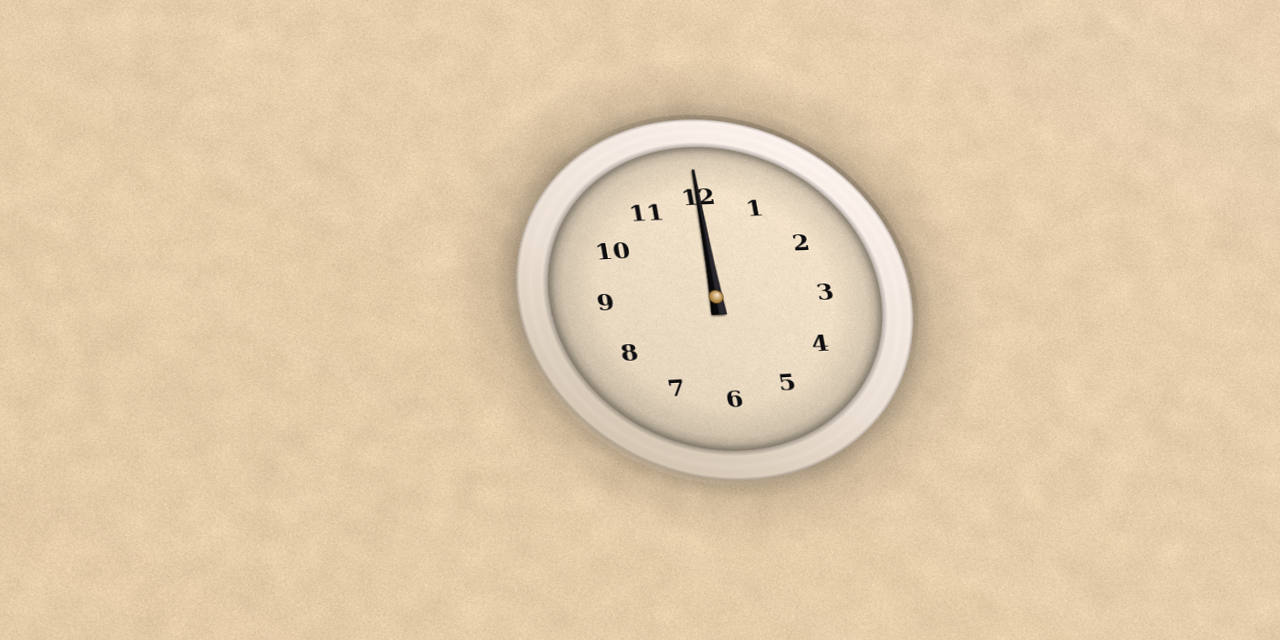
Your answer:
12:00
